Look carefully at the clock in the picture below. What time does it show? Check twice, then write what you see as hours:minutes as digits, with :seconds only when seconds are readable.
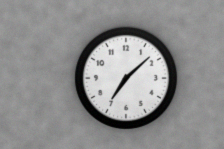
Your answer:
7:08
